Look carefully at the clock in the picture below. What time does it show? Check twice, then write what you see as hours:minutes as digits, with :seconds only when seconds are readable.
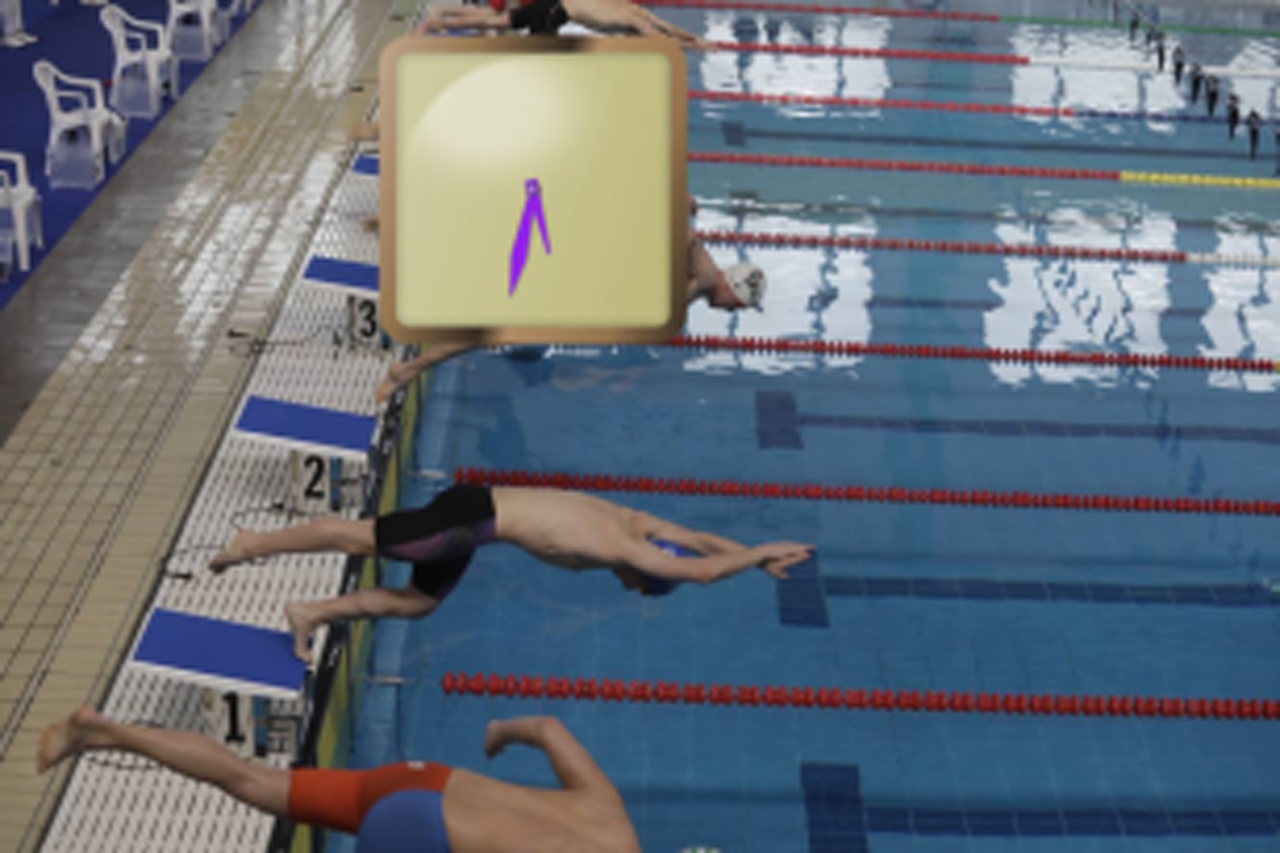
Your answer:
5:32
